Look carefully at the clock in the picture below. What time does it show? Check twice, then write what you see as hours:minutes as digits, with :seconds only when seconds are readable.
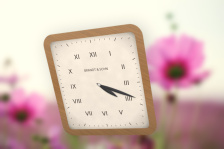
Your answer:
4:19
